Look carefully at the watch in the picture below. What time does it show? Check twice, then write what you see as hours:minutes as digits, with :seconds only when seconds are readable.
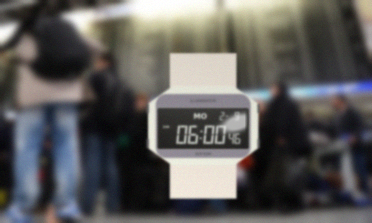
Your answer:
6:00
